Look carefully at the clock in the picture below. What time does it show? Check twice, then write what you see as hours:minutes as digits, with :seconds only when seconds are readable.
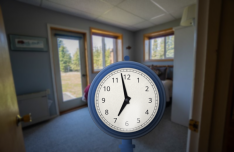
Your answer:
6:58
